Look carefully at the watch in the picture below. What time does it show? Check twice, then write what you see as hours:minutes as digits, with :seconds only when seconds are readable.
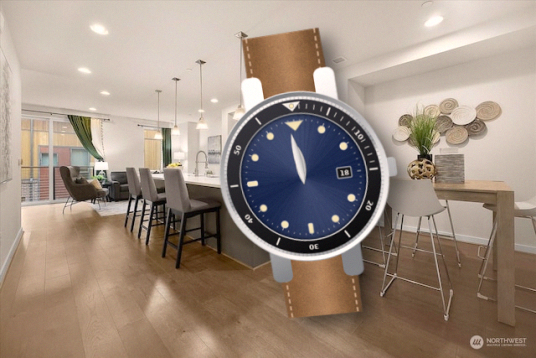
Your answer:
11:59
